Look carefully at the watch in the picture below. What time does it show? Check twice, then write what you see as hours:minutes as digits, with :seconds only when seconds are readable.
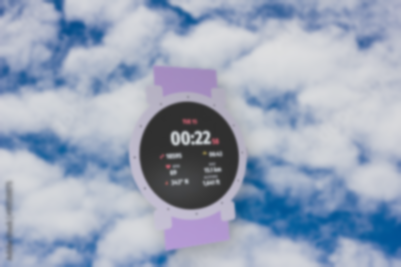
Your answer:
0:22
